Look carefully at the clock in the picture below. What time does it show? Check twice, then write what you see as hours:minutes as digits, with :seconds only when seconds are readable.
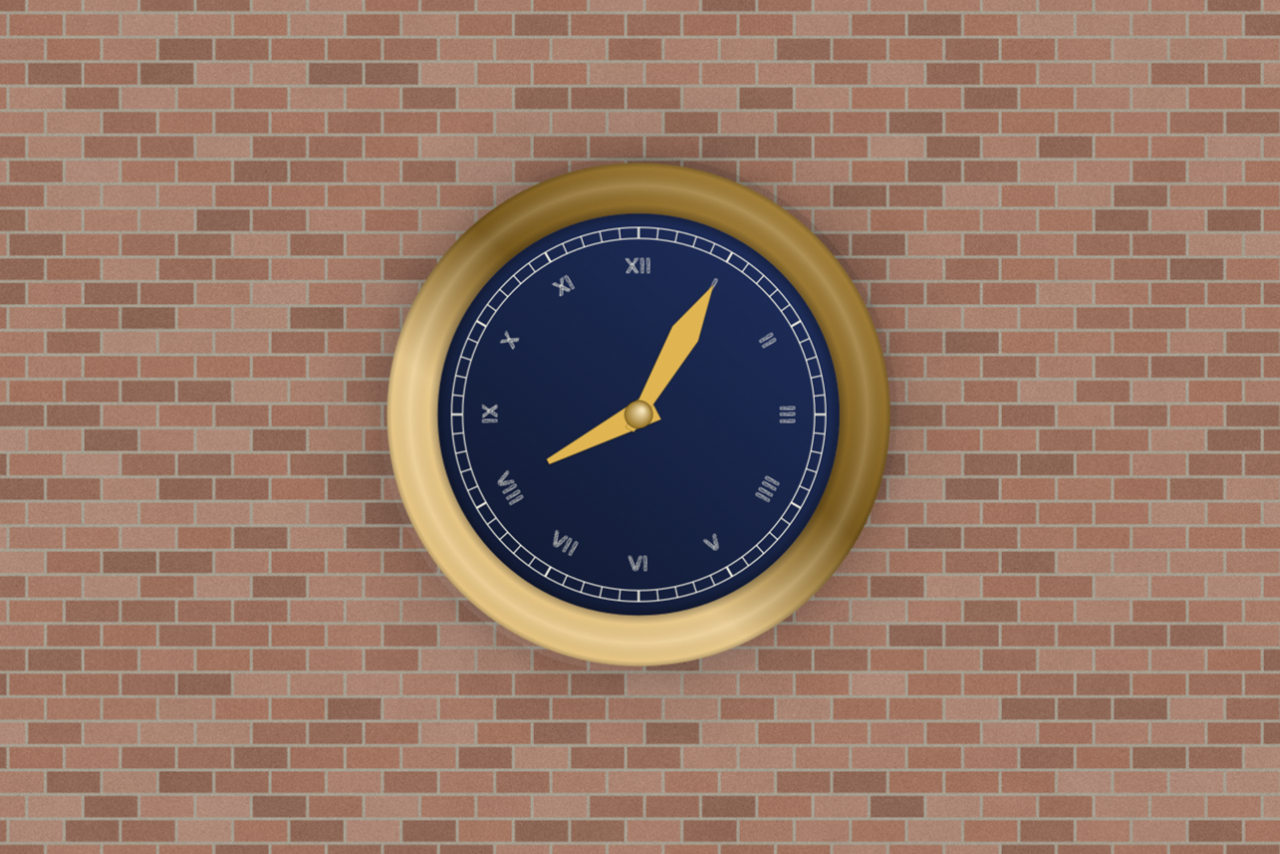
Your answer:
8:05
